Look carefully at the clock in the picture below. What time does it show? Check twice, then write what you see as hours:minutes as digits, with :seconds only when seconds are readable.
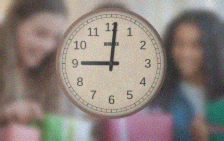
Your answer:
9:01
